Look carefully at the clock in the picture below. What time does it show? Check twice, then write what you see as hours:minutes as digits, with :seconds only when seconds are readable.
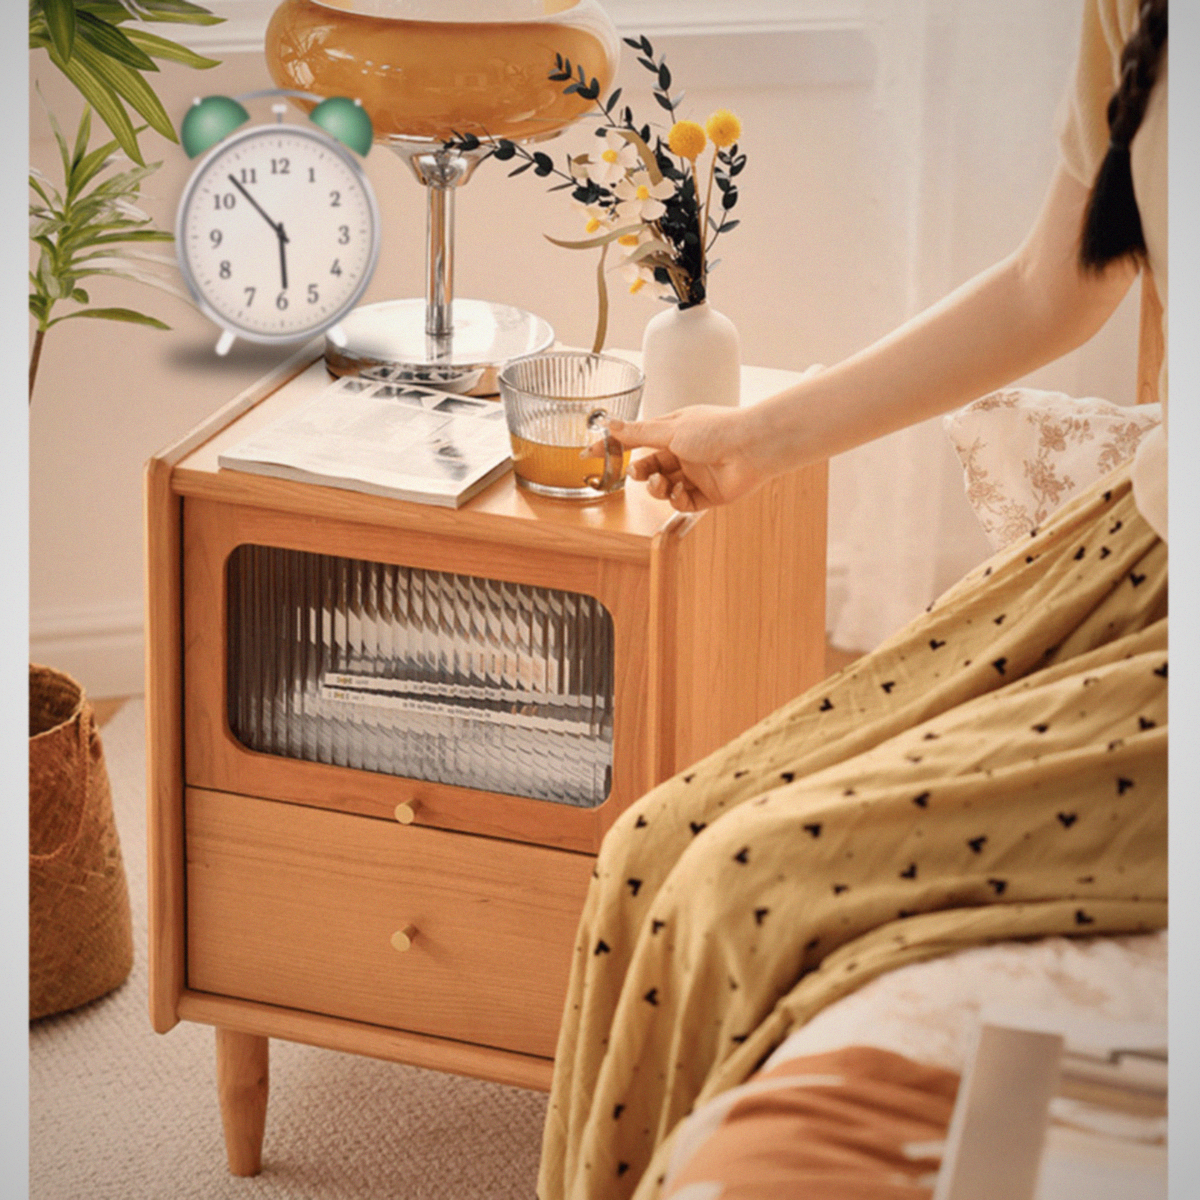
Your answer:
5:53
